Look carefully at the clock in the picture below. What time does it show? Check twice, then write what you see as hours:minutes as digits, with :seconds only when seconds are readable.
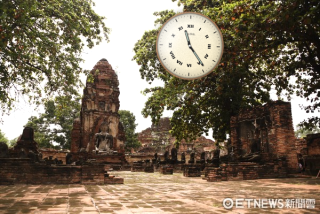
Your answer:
11:24
